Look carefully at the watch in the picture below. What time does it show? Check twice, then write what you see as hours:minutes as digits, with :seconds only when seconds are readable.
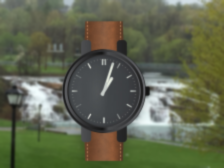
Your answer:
1:03
